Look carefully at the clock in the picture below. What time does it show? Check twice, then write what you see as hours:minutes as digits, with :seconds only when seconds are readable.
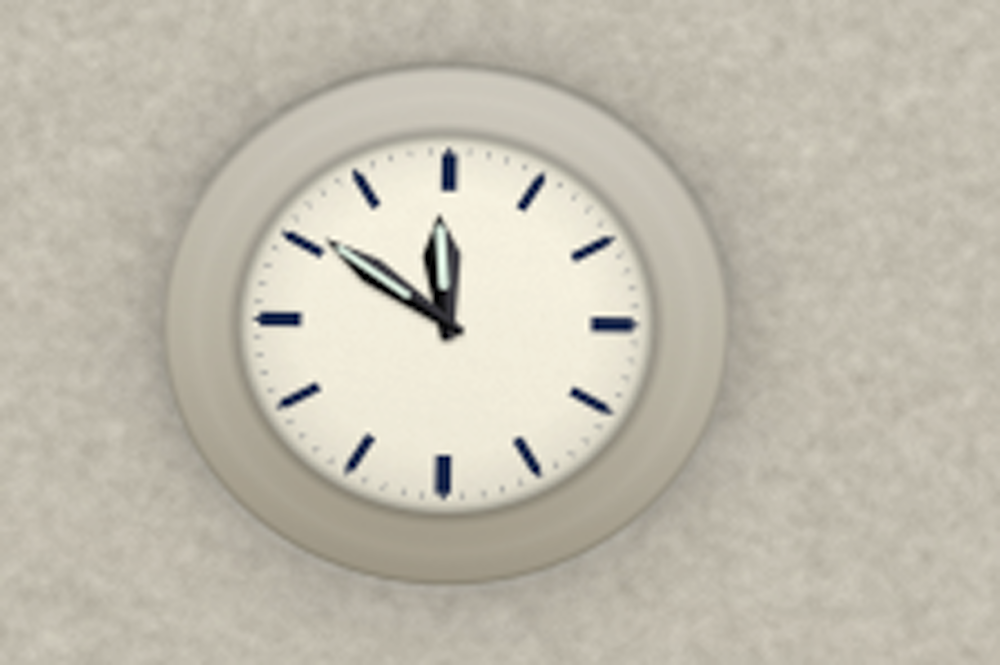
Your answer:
11:51
